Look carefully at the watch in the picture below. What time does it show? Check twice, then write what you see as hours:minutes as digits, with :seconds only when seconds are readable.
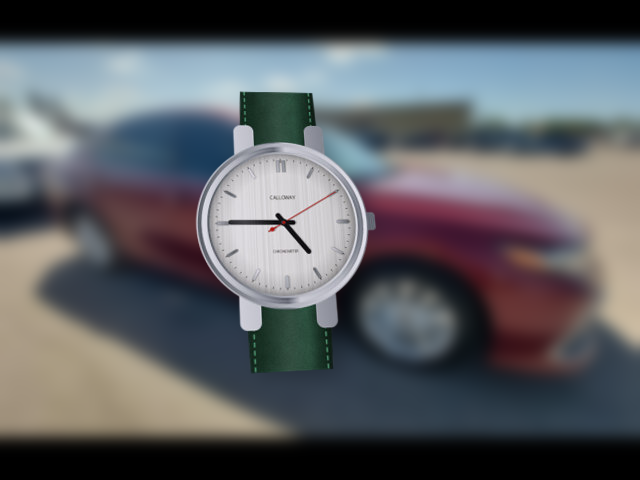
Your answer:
4:45:10
